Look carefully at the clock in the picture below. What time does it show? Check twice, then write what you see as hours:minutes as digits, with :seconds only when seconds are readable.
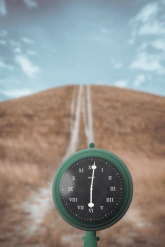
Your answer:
6:01
